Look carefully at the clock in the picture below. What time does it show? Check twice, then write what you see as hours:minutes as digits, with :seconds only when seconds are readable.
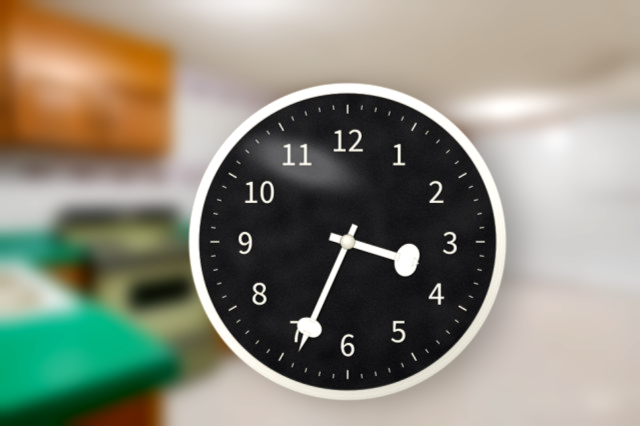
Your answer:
3:34
